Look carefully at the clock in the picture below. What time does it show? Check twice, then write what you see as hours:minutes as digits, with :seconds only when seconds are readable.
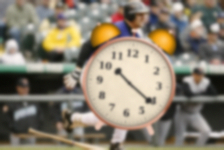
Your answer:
10:21
